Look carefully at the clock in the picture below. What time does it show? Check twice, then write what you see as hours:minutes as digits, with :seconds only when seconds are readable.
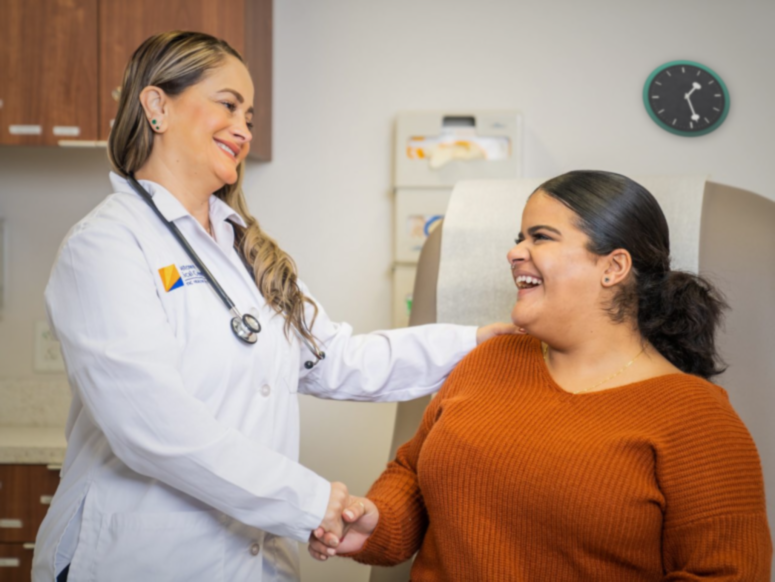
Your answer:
1:28
